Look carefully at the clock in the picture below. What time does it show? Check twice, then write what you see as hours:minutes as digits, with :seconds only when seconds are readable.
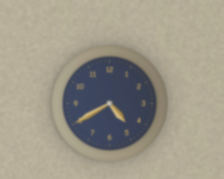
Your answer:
4:40
